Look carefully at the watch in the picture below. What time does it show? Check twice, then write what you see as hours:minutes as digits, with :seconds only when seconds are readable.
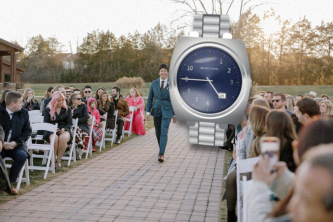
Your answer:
4:45
